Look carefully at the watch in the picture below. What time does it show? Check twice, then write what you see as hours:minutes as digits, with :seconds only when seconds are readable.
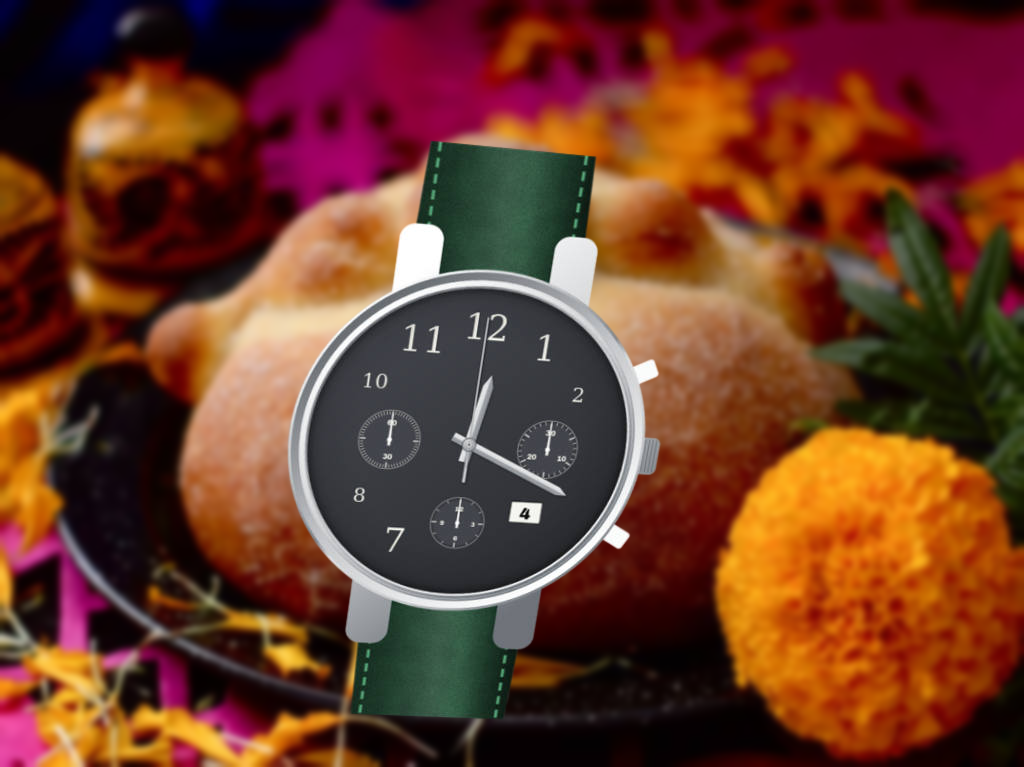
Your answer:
12:19
